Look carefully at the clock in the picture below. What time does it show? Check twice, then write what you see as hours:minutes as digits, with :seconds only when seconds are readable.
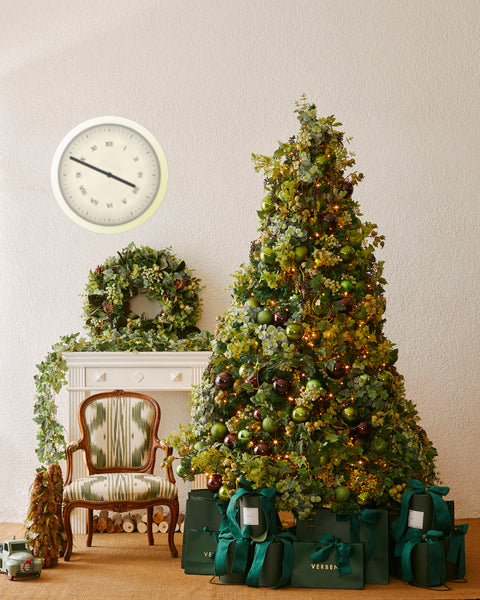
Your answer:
3:49
